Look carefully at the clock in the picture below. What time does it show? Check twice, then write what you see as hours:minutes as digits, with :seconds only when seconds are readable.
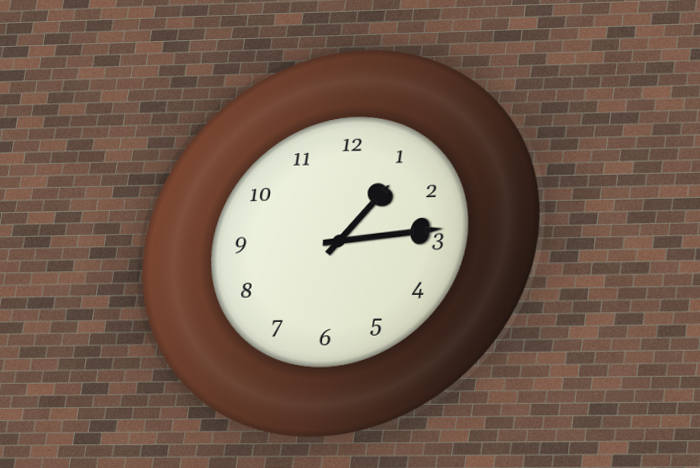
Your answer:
1:14
